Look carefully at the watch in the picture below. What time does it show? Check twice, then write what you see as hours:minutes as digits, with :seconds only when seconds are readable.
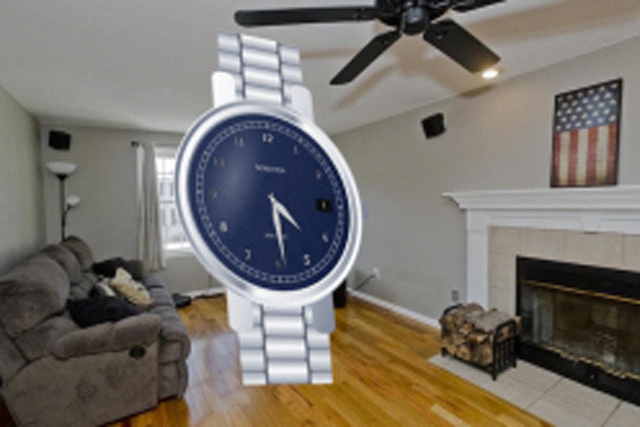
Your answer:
4:29
